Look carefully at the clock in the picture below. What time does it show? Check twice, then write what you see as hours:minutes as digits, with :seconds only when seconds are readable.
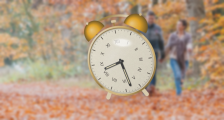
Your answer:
8:28
